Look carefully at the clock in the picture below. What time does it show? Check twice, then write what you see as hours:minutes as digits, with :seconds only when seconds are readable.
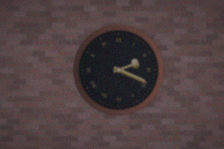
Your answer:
2:19
